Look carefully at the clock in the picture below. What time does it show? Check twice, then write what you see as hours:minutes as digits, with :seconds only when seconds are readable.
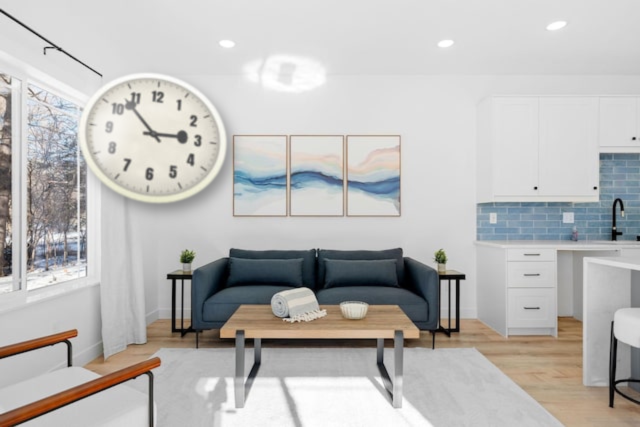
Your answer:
2:53
